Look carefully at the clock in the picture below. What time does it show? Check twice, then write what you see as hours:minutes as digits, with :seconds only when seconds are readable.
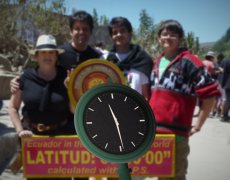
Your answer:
11:29
